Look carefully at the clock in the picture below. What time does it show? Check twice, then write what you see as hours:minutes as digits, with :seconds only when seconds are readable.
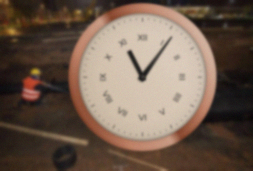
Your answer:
11:06
